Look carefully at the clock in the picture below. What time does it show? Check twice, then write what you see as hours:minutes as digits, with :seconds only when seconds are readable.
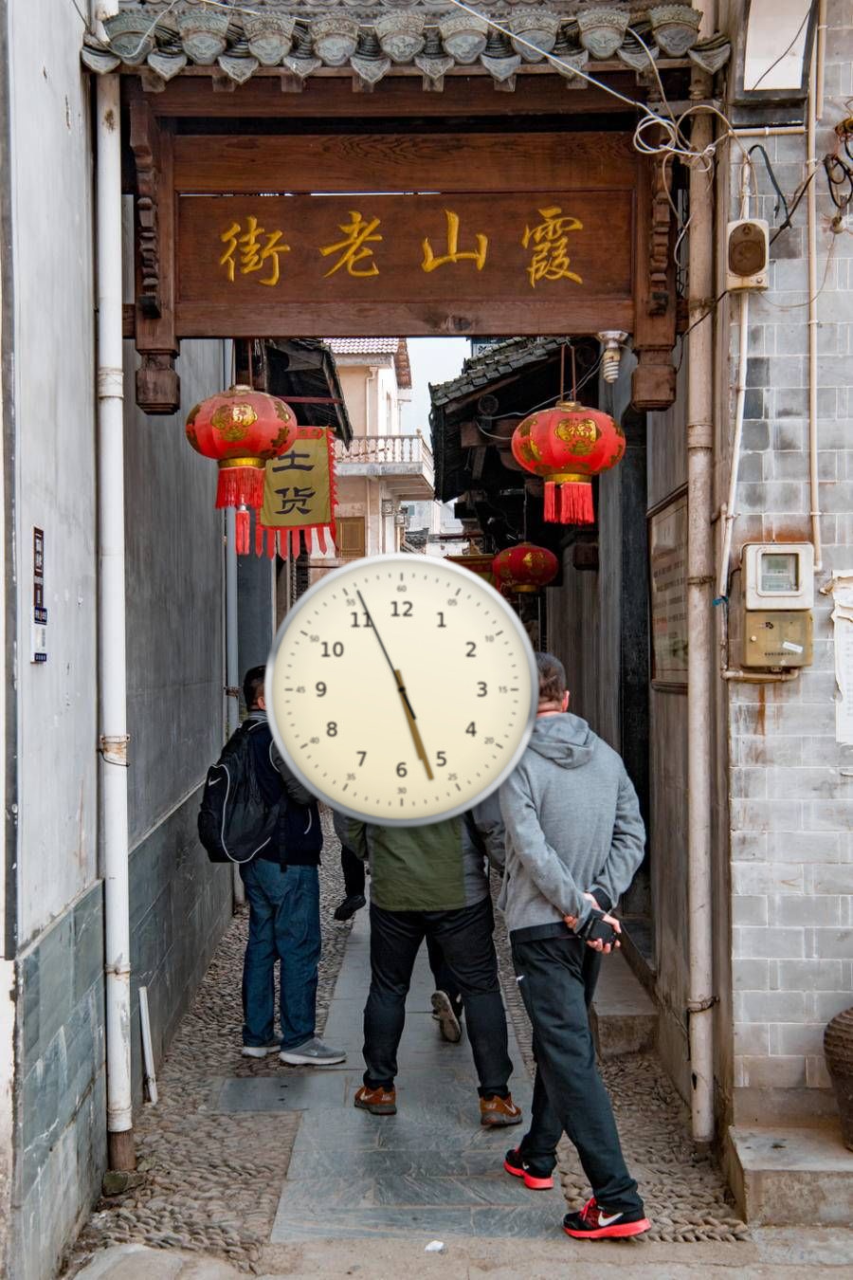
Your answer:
5:26:56
